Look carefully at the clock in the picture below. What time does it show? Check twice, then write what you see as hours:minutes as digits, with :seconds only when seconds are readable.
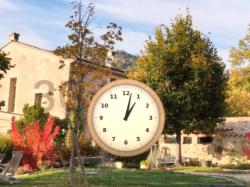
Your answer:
1:02
